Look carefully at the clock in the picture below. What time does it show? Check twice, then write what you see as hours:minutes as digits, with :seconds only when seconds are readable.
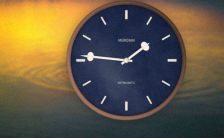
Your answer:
1:46
